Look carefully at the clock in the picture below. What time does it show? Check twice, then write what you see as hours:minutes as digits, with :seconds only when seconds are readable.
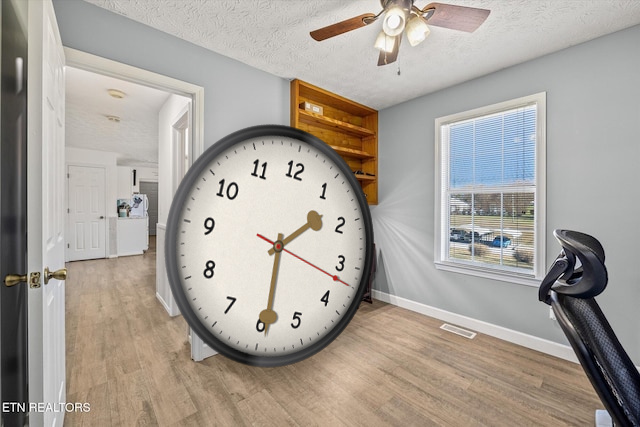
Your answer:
1:29:17
